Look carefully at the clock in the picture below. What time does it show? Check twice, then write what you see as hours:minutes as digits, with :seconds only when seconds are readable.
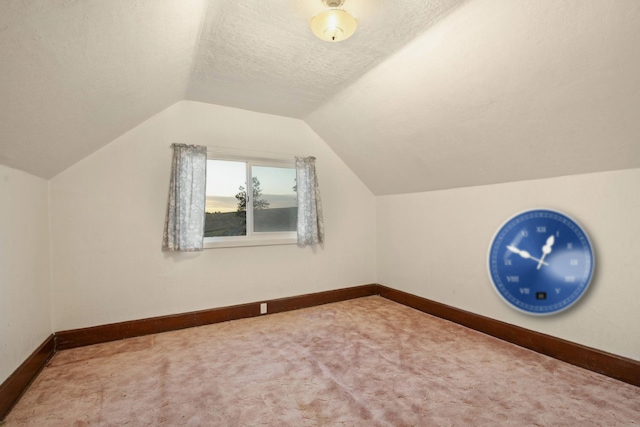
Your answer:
12:49
